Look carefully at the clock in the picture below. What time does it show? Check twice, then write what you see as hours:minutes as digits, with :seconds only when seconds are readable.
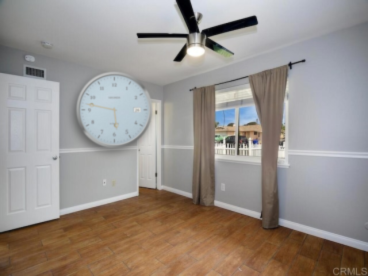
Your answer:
5:47
